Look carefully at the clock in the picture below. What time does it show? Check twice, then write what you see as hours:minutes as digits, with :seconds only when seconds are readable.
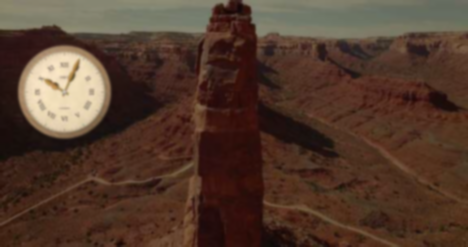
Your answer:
10:04
